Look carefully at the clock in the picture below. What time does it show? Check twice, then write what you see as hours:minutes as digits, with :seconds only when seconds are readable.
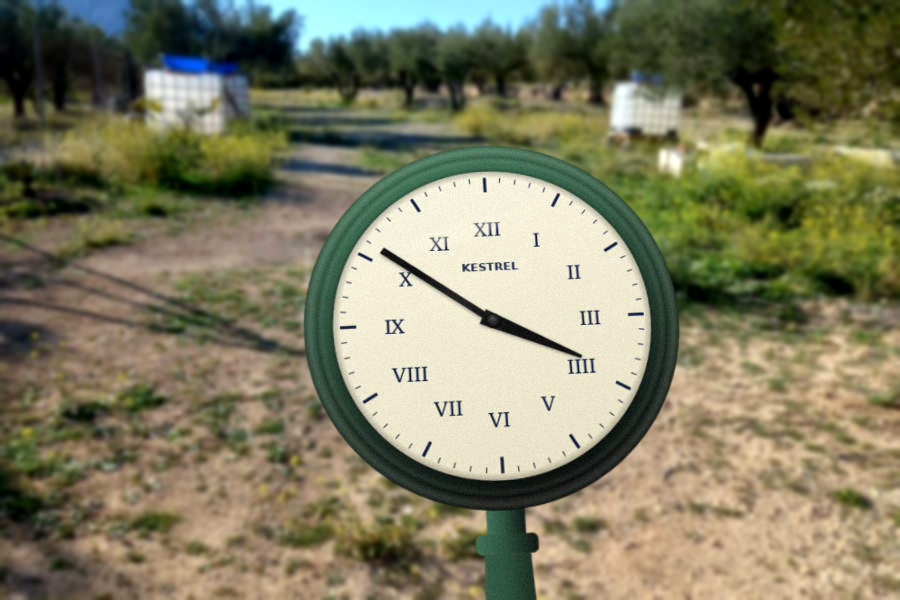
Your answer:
3:51
